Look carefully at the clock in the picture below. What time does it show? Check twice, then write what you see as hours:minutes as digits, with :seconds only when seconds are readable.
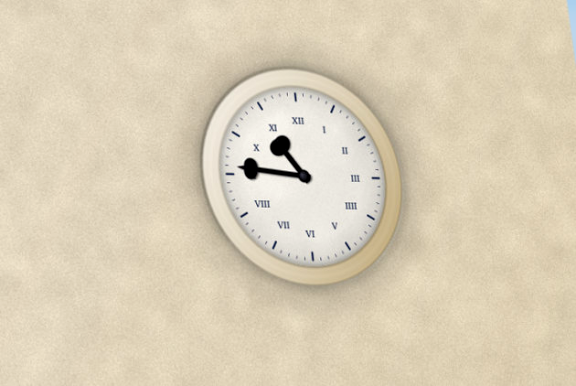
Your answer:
10:46
